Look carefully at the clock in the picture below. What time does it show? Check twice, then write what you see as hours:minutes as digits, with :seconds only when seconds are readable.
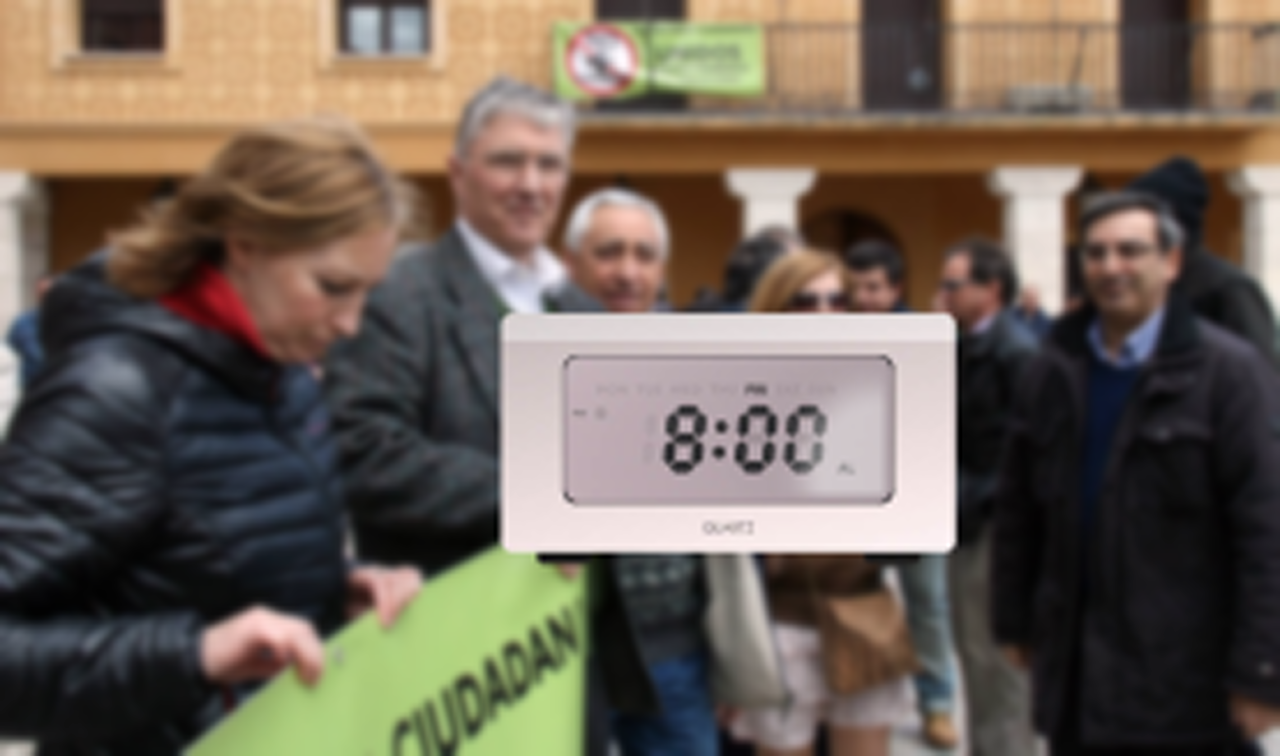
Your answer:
8:00
